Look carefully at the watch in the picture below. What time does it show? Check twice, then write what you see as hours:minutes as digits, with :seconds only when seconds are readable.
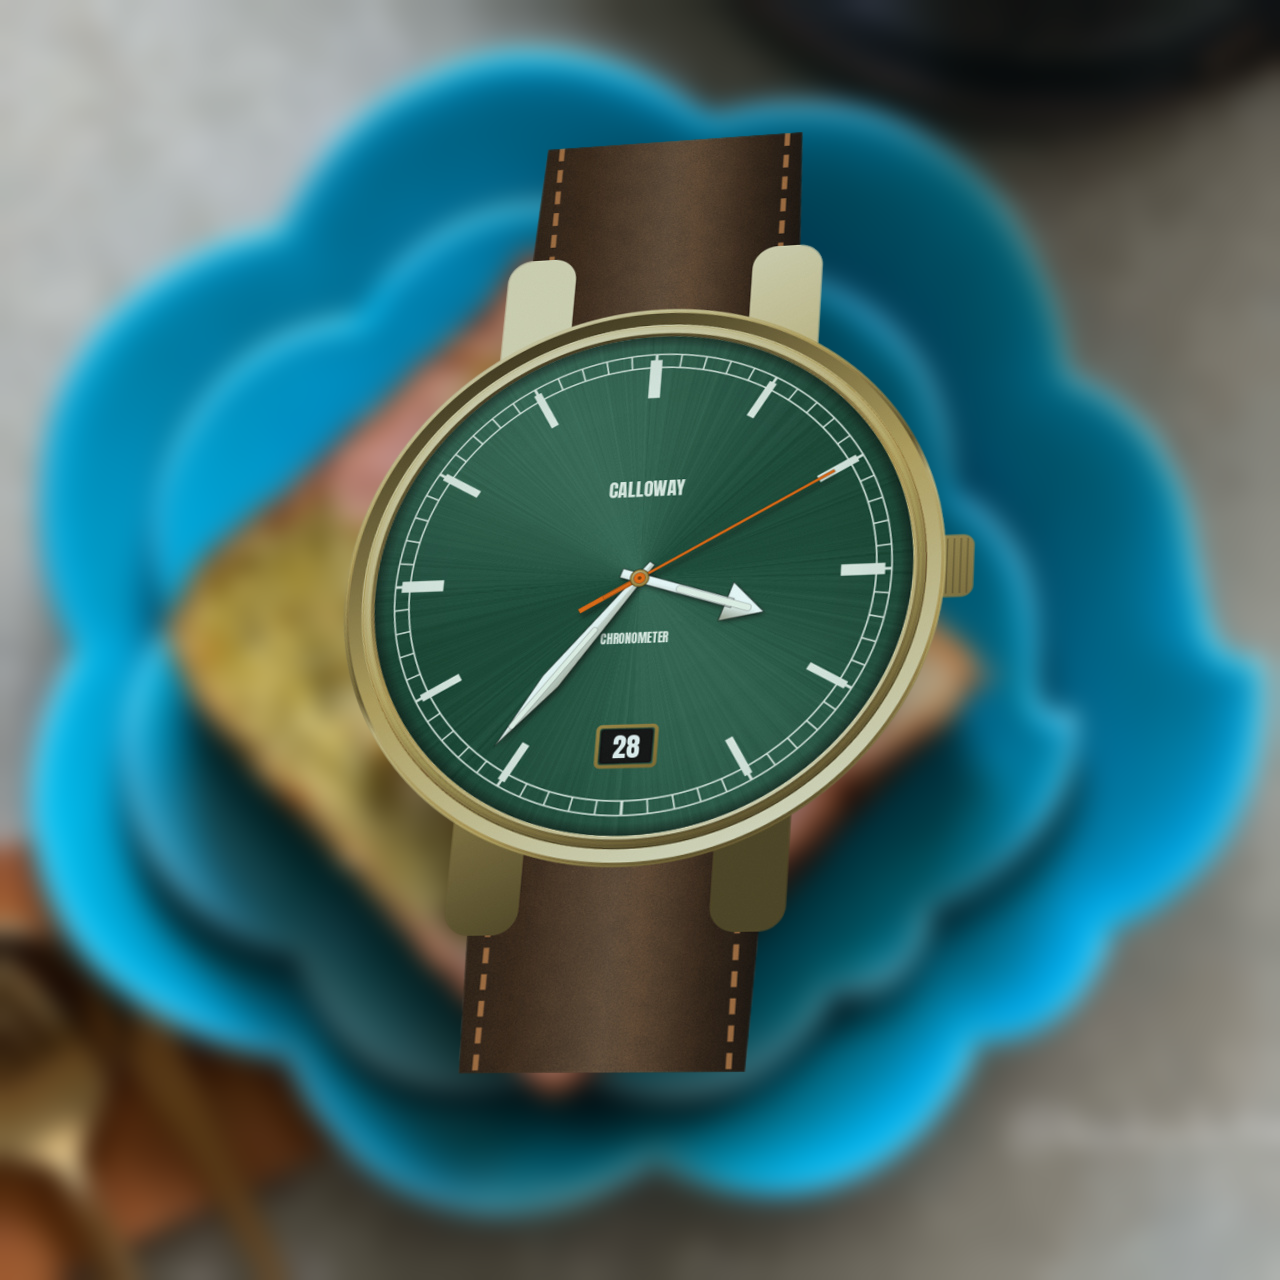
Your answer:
3:36:10
